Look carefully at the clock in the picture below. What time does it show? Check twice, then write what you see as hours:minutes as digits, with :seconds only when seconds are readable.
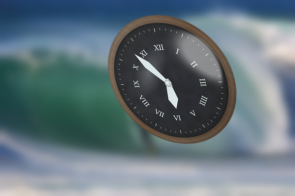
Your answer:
5:53
